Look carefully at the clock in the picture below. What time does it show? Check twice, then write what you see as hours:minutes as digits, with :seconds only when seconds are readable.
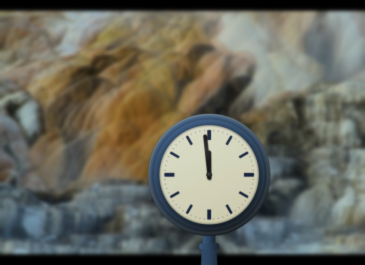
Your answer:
11:59
